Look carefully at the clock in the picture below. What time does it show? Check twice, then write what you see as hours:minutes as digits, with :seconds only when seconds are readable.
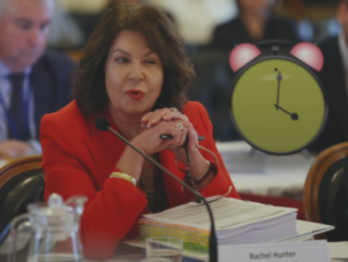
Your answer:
4:01
